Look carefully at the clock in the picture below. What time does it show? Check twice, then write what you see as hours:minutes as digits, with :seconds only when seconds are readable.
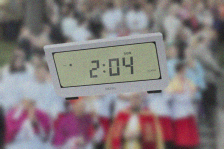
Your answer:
2:04
